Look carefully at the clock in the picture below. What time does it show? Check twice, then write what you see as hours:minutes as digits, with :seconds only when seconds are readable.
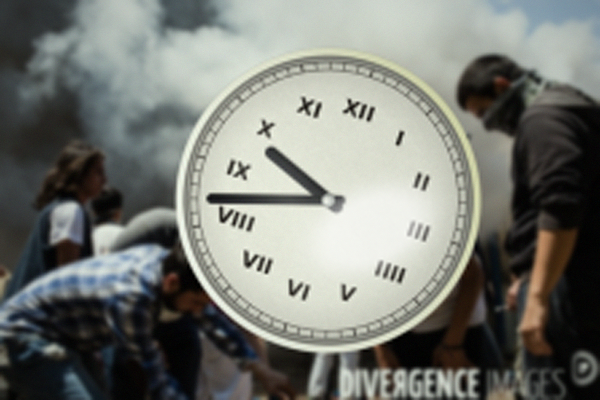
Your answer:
9:42
